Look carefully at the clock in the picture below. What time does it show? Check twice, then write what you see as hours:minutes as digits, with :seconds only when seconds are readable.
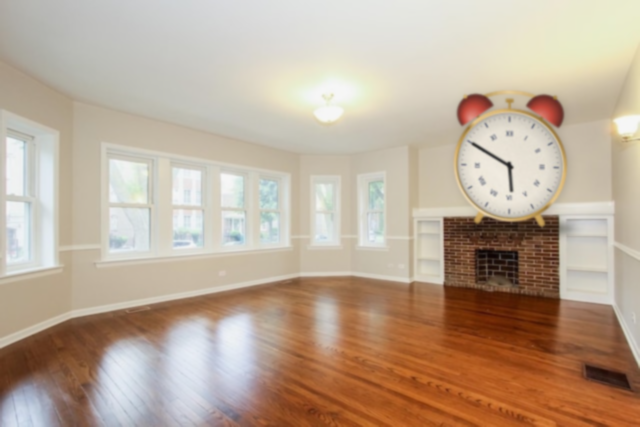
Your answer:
5:50
